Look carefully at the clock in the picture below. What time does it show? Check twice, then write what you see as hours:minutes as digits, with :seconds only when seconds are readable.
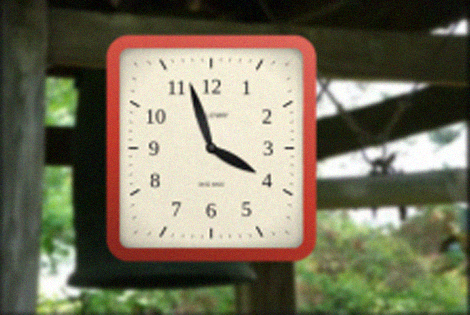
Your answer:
3:57
